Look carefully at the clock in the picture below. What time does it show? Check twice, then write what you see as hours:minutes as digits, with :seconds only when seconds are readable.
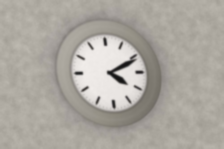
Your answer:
4:11
